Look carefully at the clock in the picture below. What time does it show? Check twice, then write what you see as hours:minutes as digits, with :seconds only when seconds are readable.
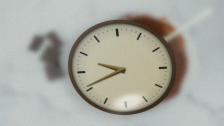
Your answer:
9:41
